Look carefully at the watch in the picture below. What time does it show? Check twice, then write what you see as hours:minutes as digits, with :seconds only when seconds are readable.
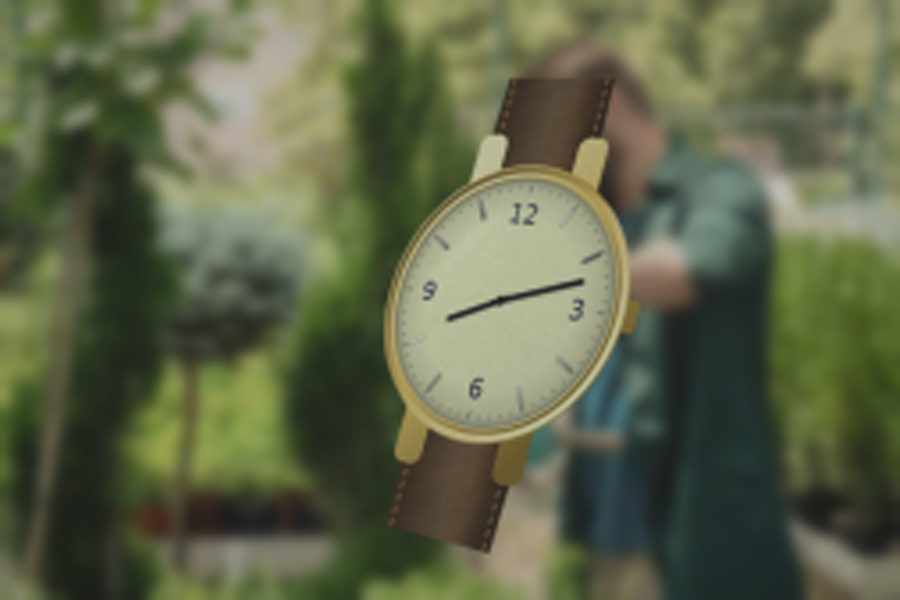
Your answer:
8:12
